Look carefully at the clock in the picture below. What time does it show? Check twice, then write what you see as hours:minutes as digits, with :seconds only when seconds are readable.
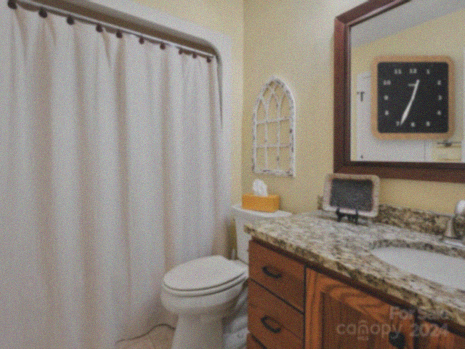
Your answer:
12:34
